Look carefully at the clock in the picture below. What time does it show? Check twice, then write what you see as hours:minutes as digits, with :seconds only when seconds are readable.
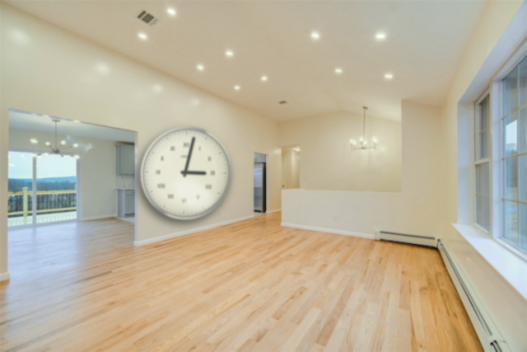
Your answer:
3:02
